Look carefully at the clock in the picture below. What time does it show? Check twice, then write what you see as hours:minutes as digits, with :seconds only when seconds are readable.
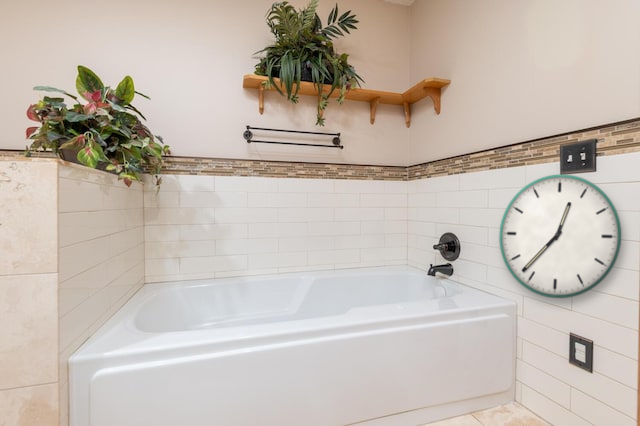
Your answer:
12:37
